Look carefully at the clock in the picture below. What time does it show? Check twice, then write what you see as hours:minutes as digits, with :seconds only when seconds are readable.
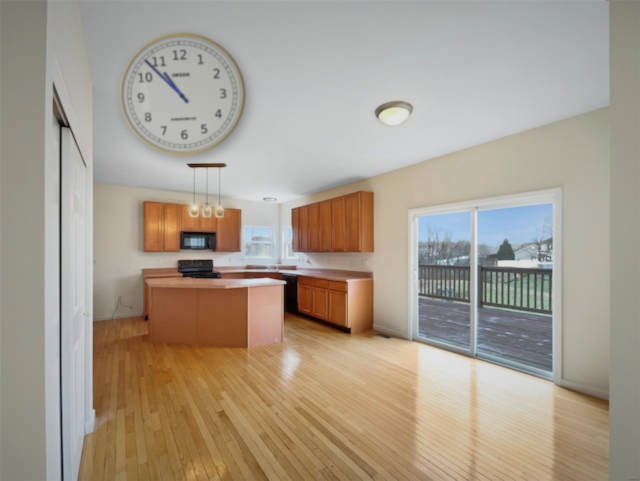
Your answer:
10:53
